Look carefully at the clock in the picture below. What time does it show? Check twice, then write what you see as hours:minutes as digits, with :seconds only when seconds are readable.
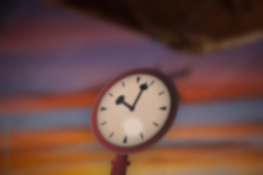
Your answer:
10:03
